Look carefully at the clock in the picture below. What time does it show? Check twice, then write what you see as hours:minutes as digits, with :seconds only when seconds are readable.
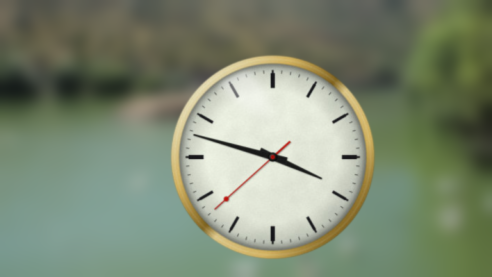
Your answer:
3:47:38
